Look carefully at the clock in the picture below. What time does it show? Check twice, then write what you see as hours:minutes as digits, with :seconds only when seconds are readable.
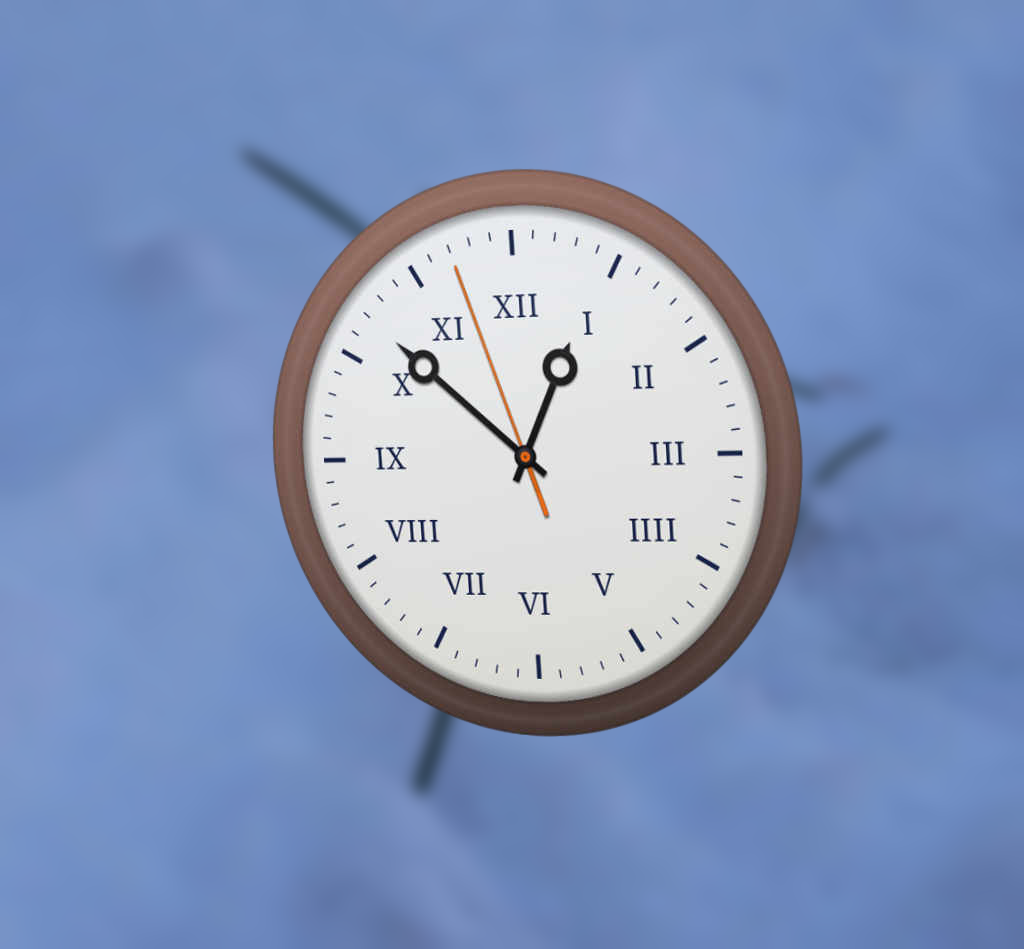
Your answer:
12:51:57
